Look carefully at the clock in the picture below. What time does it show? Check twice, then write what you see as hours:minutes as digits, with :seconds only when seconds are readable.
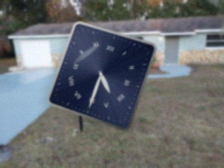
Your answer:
4:30
